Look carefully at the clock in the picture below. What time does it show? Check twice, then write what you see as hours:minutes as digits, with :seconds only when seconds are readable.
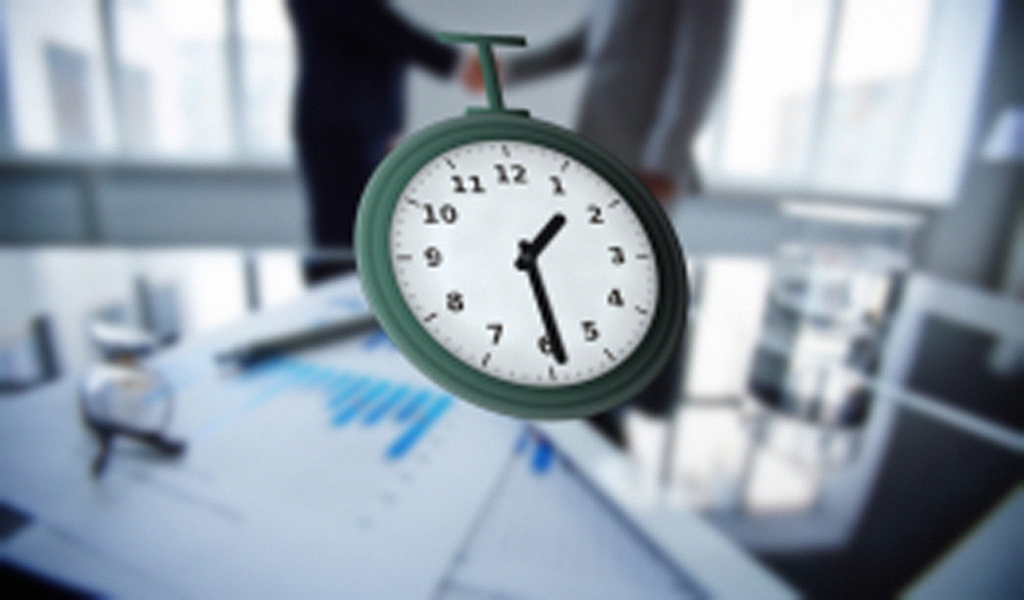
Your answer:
1:29
